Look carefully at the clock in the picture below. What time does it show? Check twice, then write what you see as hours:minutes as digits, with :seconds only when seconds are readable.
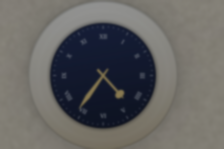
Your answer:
4:36
